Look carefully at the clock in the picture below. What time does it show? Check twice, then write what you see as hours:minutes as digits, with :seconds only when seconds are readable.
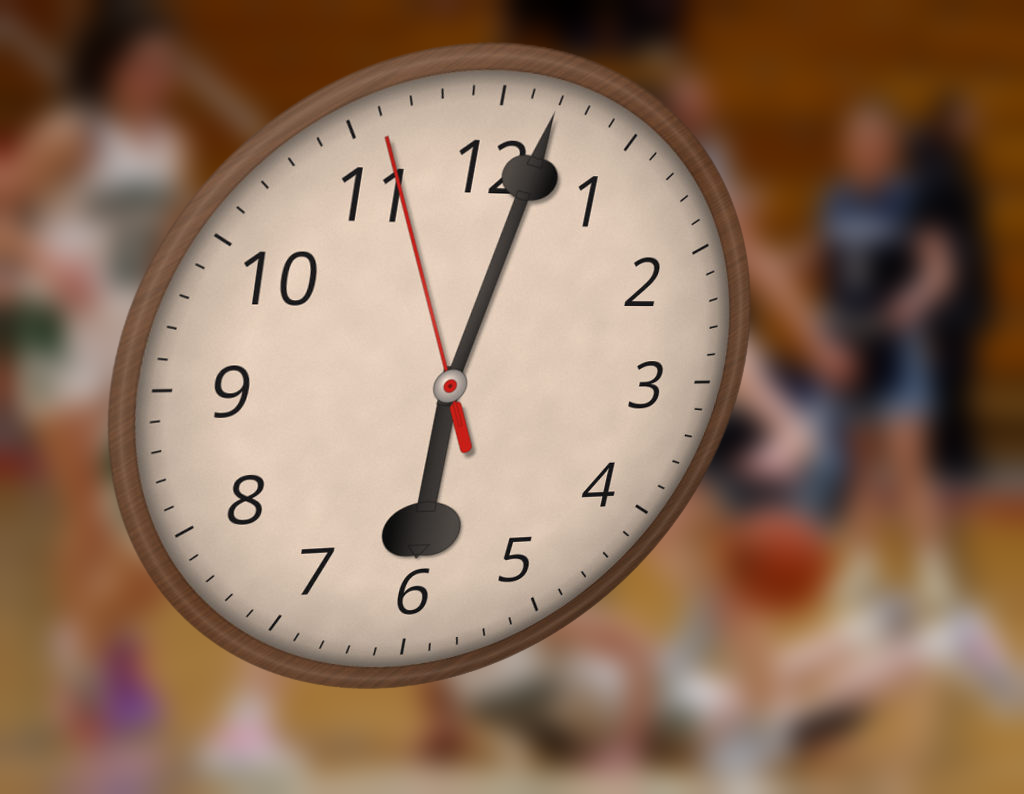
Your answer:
6:01:56
